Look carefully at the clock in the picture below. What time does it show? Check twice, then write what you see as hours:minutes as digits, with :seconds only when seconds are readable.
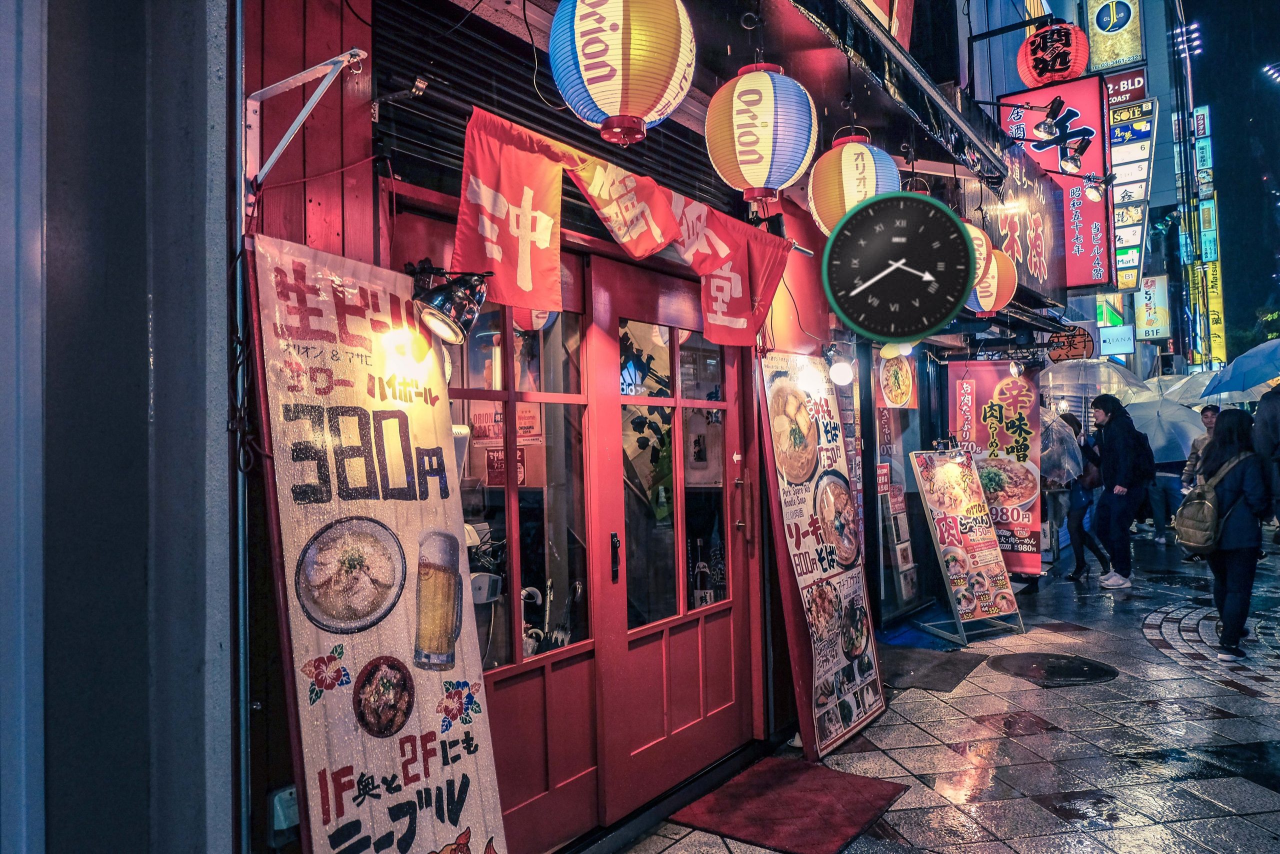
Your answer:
3:39
